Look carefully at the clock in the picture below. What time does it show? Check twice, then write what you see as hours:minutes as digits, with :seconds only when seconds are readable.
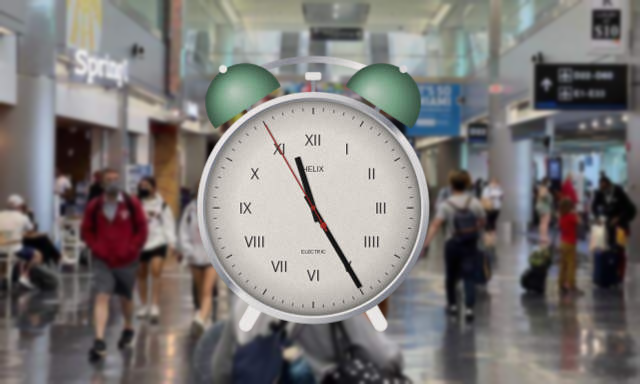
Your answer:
11:24:55
